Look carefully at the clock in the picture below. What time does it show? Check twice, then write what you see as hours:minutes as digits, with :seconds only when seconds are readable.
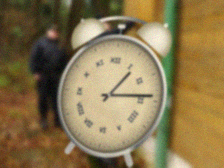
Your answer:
1:14
